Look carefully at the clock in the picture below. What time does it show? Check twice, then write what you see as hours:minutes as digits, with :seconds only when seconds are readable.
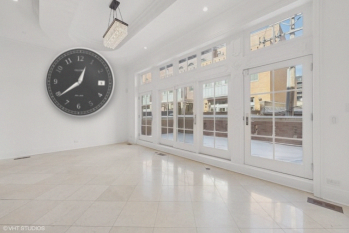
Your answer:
12:39
